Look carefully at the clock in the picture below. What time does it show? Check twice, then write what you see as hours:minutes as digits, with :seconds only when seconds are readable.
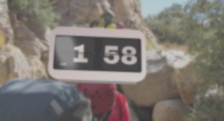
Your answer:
1:58
